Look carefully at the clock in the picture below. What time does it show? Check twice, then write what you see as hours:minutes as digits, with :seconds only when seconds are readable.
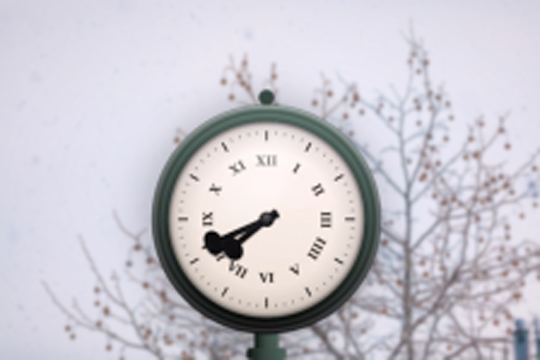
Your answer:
7:41
